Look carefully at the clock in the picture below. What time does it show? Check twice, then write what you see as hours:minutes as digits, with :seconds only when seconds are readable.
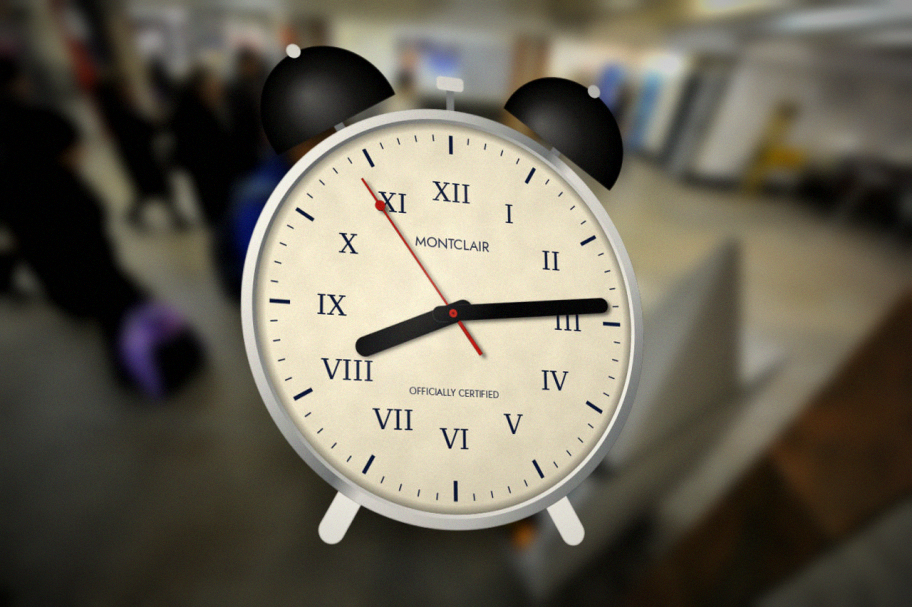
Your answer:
8:13:54
